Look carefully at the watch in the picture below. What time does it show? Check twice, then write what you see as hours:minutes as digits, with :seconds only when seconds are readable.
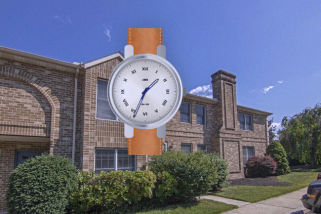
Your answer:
1:34
